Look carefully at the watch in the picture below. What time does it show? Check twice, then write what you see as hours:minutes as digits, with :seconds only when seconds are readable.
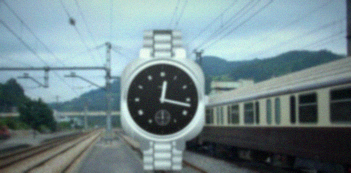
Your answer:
12:17
